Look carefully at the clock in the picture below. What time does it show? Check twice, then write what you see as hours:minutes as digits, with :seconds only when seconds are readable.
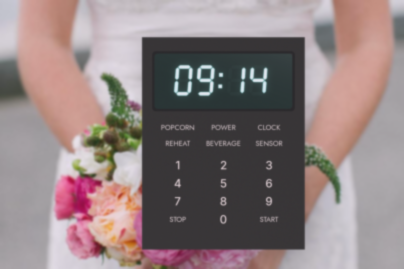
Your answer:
9:14
